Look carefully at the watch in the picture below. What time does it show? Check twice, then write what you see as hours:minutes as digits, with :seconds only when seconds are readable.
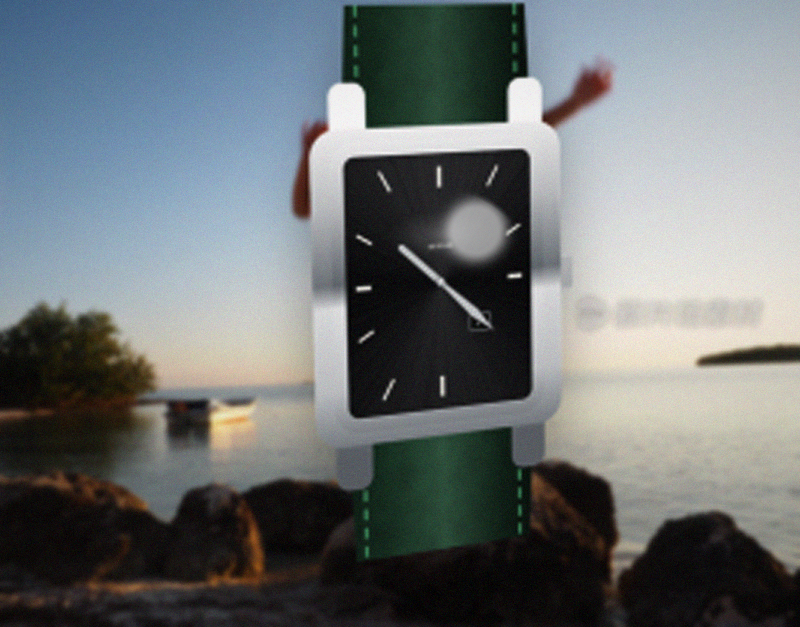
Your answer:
10:22
